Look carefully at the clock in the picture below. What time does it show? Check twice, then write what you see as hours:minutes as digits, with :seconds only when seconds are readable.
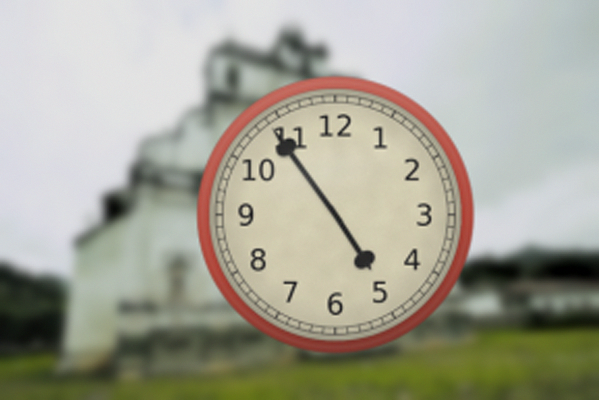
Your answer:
4:54
